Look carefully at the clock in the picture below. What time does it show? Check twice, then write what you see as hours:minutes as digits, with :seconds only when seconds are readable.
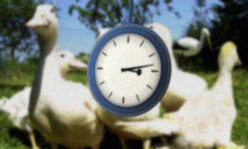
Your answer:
3:13
